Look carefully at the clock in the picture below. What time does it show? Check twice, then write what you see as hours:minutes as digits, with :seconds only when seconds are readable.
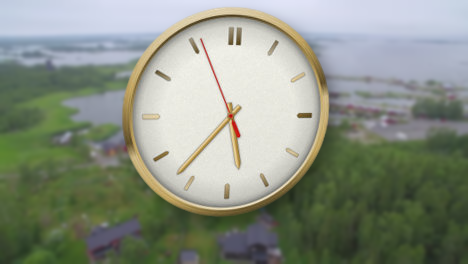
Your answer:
5:36:56
